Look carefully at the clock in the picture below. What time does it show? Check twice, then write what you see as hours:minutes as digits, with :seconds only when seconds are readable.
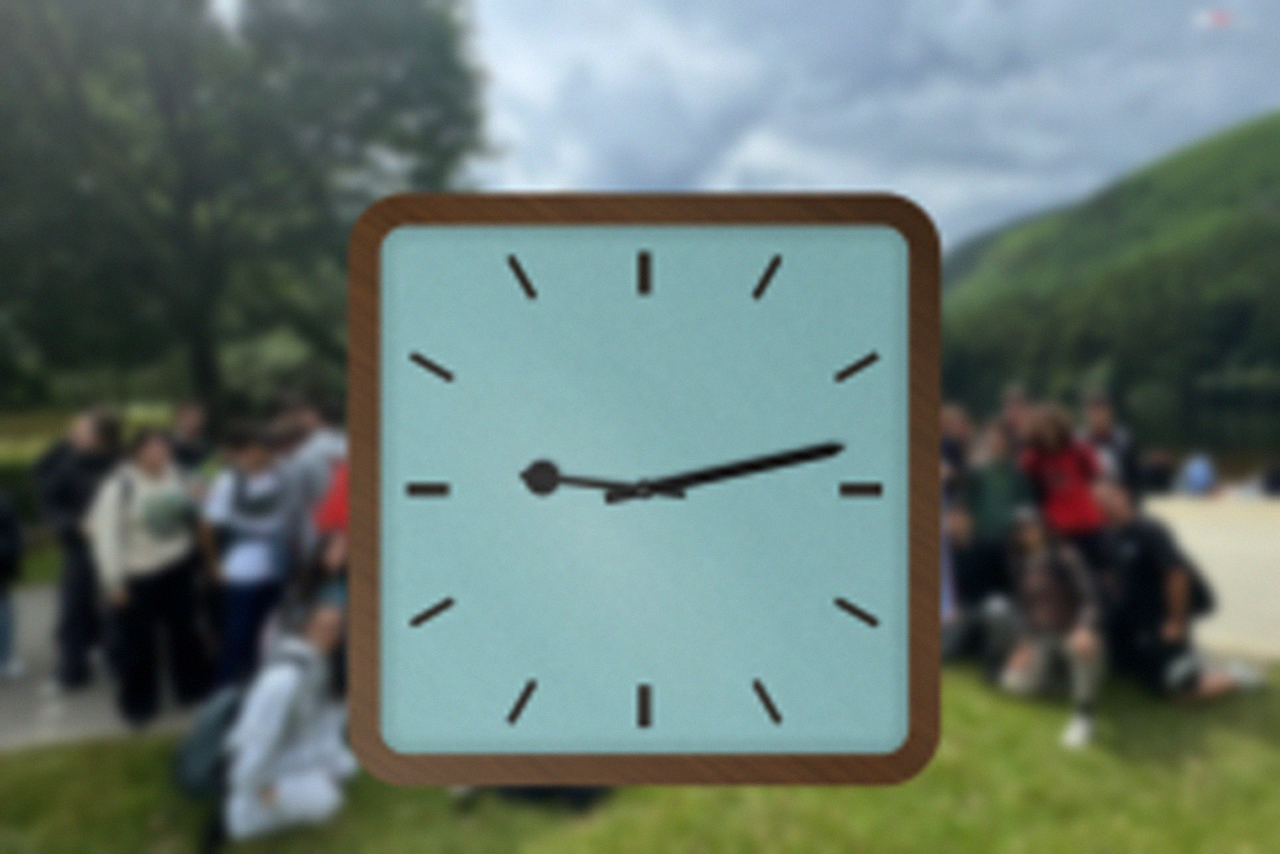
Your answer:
9:13
